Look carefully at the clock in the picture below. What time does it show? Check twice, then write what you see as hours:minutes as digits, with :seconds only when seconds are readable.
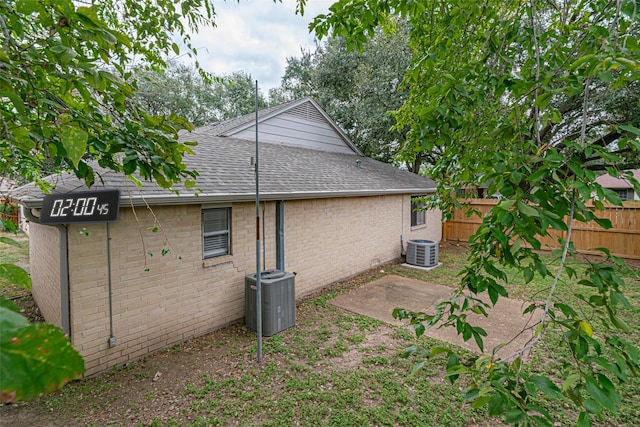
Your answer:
2:00:45
